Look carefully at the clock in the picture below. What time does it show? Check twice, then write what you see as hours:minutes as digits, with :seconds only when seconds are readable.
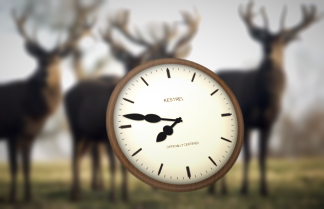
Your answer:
7:47
